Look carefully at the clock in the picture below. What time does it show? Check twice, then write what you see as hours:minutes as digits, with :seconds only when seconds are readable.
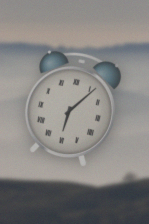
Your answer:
6:06
